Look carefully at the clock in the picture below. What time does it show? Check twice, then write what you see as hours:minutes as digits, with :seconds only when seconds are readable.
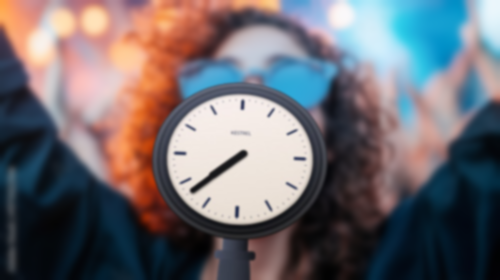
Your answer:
7:38
